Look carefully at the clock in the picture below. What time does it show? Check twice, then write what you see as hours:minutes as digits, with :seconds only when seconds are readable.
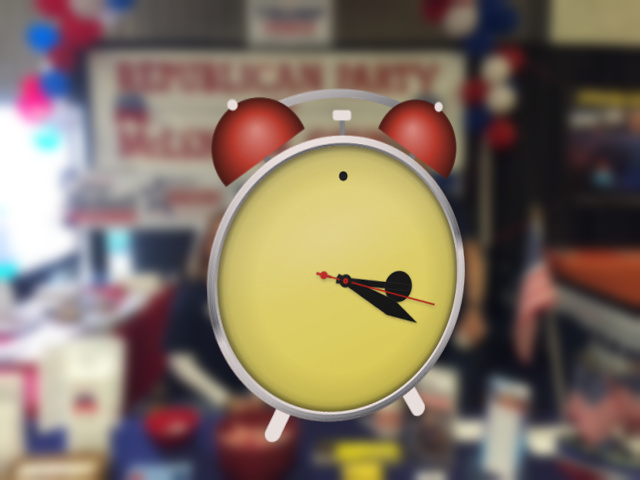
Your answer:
3:20:18
